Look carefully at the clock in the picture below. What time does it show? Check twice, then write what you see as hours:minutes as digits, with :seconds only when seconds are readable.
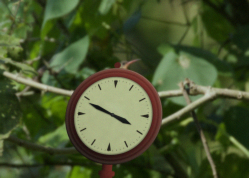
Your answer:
3:49
